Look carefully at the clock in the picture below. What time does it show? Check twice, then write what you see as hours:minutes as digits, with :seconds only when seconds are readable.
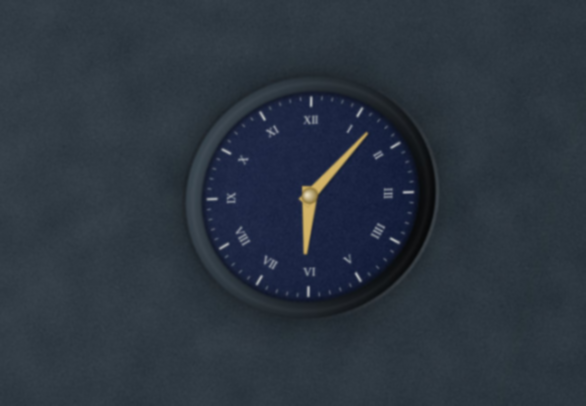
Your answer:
6:07
